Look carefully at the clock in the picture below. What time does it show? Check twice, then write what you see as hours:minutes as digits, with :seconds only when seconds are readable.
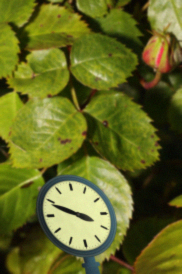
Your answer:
3:49
